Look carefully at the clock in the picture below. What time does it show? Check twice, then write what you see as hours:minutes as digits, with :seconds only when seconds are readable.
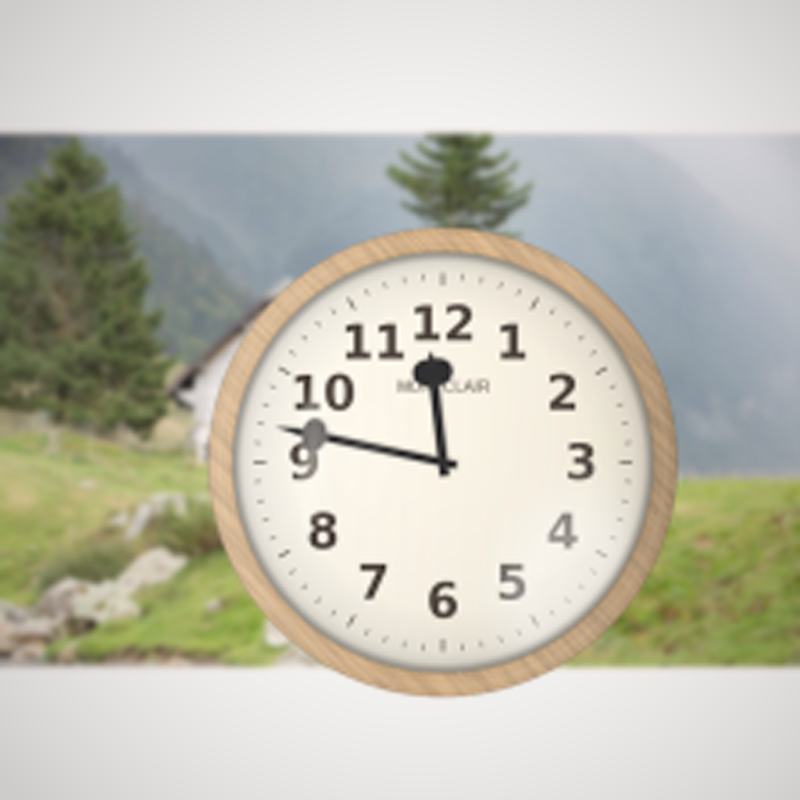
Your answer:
11:47
